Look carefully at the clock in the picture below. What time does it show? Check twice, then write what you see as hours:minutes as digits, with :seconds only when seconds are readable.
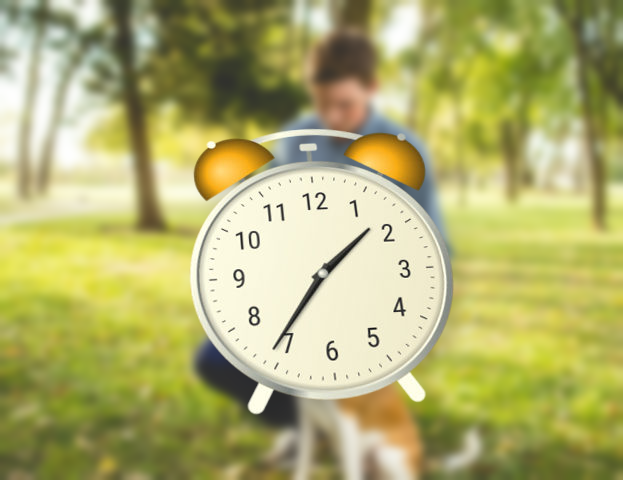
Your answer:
1:36
